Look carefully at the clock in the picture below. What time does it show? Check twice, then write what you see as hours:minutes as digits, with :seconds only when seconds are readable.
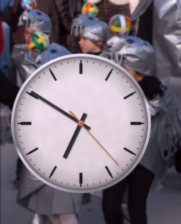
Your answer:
6:50:23
